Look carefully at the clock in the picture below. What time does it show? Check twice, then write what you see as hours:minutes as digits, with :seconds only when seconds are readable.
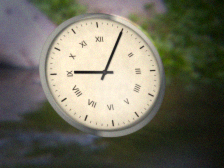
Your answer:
9:05
